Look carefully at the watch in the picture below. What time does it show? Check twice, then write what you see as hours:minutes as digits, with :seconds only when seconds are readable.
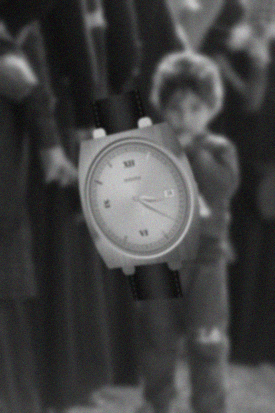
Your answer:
3:21
